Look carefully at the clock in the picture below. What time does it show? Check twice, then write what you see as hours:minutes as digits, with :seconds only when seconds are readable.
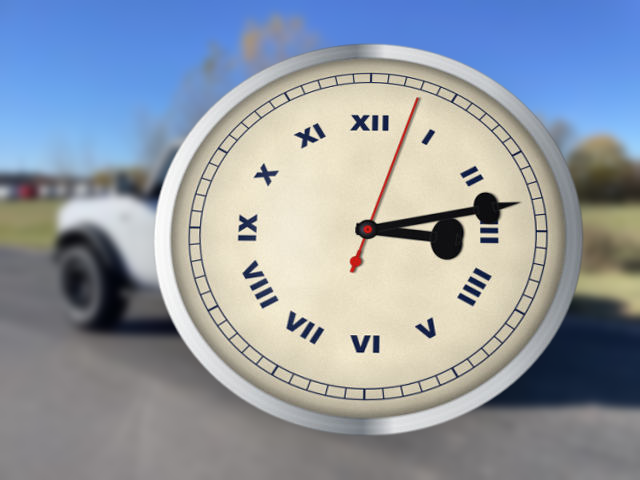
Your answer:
3:13:03
